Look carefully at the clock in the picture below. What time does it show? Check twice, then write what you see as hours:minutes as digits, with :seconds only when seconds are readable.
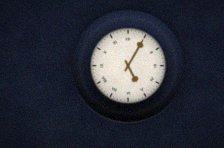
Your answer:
5:05
